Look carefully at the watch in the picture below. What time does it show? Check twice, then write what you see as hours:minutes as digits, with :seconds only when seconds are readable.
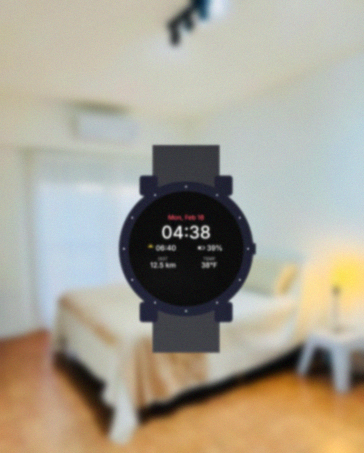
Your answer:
4:38
